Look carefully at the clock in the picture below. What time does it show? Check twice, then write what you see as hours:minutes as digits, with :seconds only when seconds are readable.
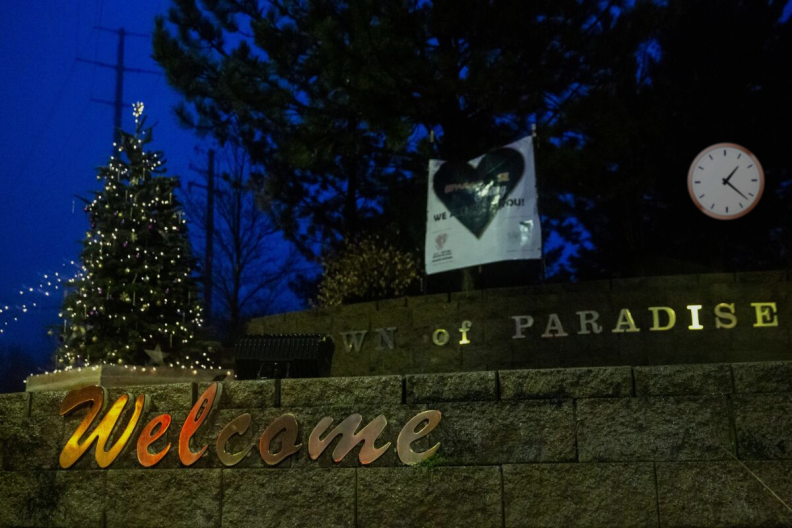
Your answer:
1:22
